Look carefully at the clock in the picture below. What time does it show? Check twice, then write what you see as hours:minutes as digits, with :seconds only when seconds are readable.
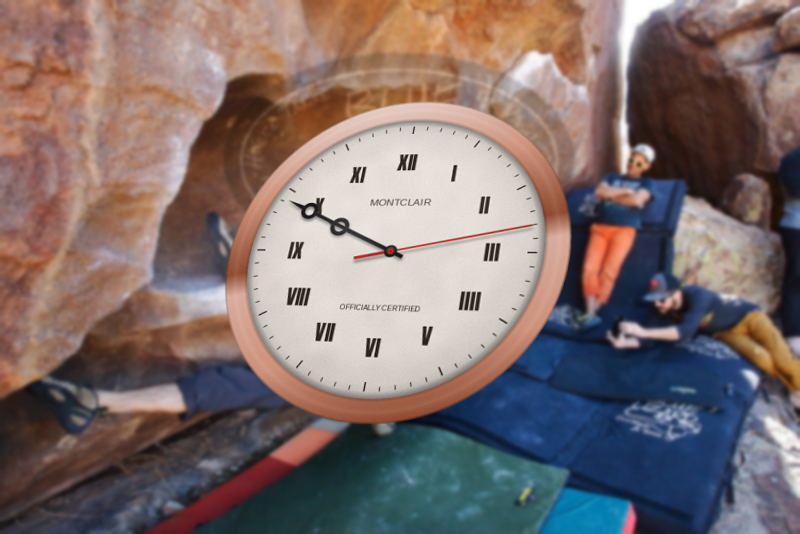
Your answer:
9:49:13
